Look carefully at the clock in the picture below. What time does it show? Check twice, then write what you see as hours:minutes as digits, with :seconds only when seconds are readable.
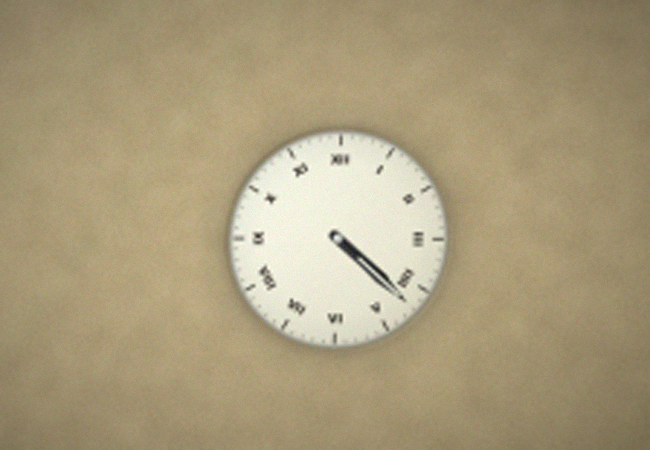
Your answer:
4:22
